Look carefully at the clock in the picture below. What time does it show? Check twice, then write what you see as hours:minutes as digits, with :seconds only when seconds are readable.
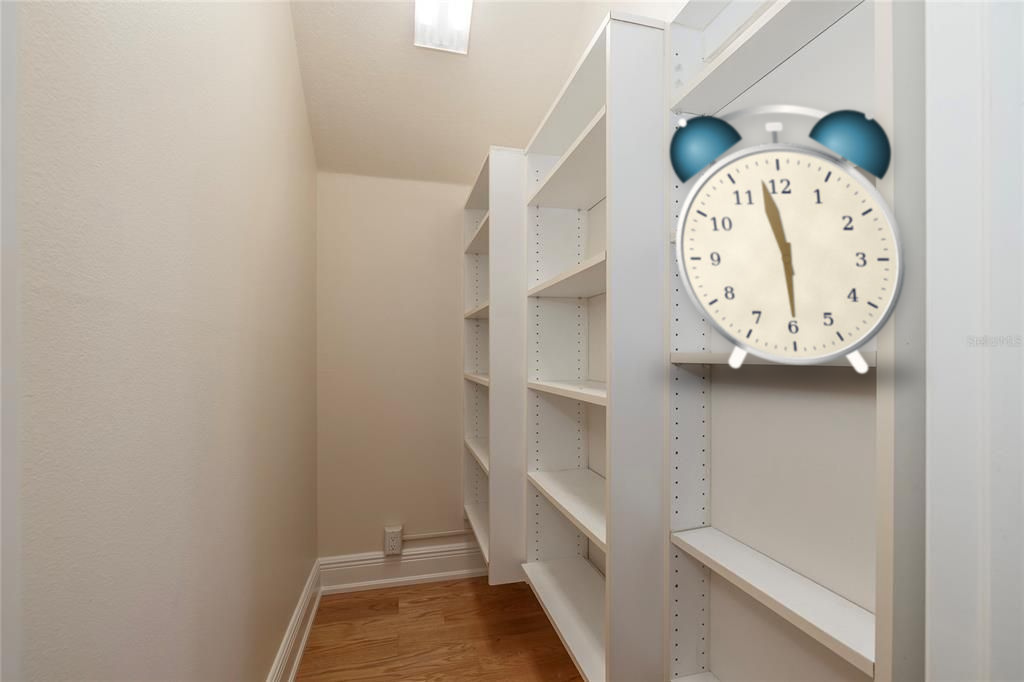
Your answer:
5:58
